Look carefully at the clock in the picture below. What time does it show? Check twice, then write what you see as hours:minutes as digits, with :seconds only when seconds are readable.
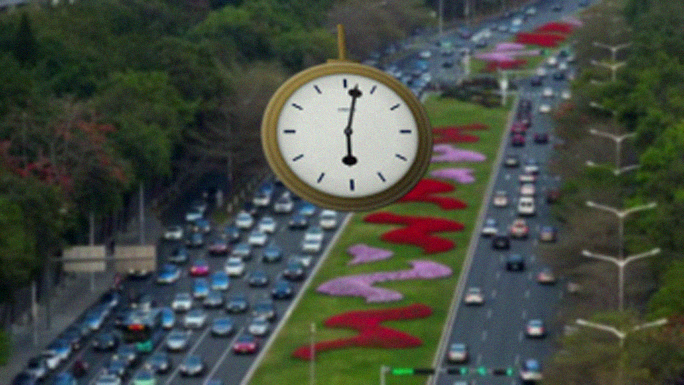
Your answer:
6:02
